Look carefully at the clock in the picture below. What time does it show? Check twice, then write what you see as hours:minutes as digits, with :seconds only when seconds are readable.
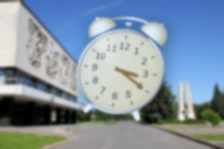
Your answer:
3:20
